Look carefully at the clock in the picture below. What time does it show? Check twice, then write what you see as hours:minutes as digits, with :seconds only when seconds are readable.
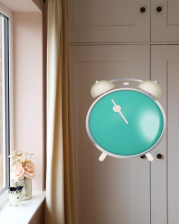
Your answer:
10:55
